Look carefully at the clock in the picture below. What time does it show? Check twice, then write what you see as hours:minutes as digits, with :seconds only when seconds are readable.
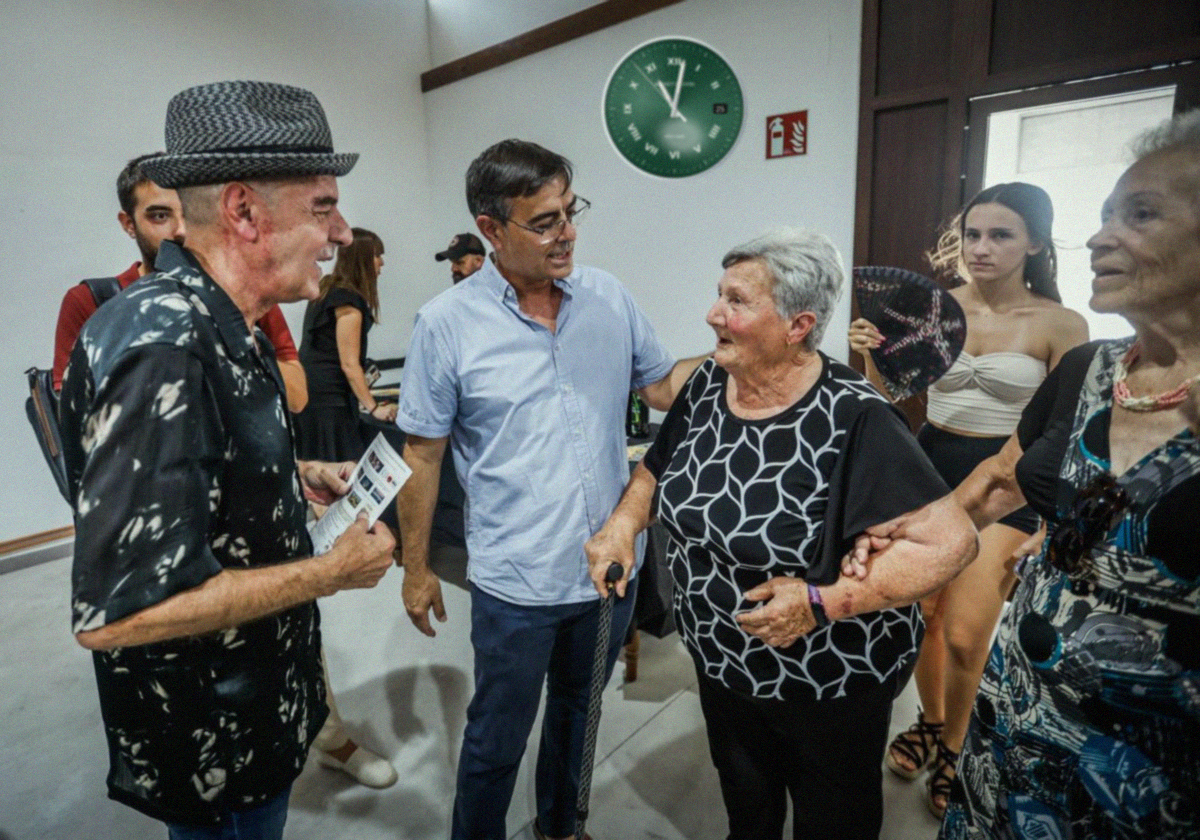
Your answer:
11:01:53
